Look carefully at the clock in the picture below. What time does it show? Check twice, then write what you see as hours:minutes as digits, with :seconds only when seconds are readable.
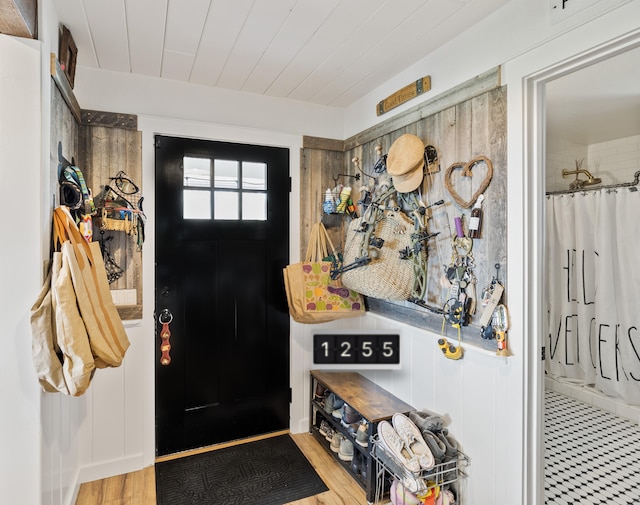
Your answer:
12:55
